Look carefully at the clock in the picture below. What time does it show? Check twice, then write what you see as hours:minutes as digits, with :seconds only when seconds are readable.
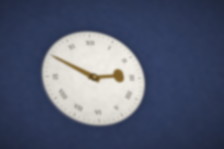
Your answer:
2:50
